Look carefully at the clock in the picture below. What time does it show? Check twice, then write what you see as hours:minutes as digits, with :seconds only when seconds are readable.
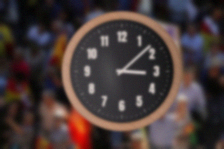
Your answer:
3:08
